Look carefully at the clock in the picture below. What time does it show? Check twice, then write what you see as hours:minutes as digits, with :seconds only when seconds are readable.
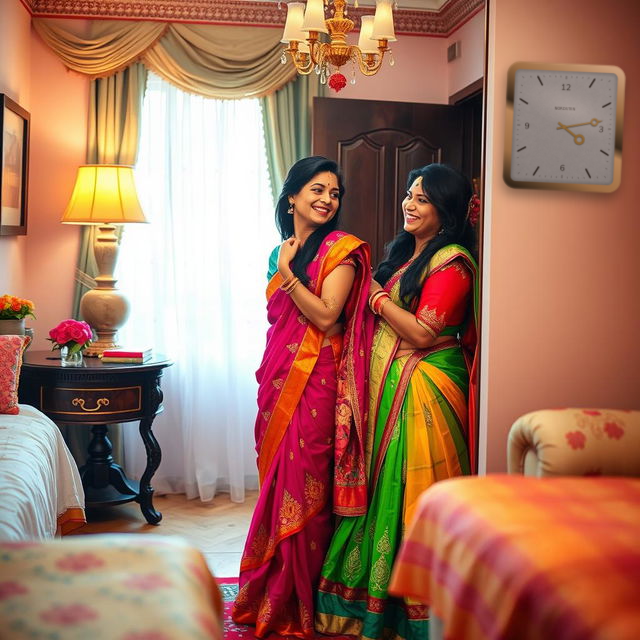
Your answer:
4:13
